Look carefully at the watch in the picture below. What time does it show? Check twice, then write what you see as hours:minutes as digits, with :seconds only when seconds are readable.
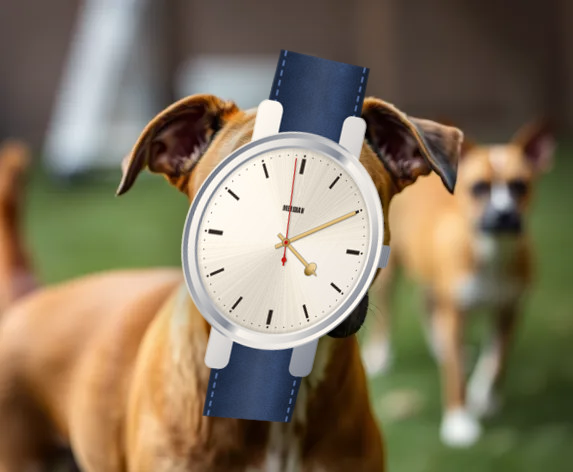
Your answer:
4:09:59
